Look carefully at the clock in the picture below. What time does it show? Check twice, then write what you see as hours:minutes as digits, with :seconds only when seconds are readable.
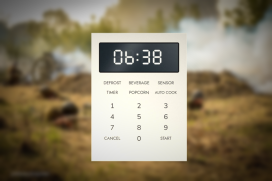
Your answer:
6:38
